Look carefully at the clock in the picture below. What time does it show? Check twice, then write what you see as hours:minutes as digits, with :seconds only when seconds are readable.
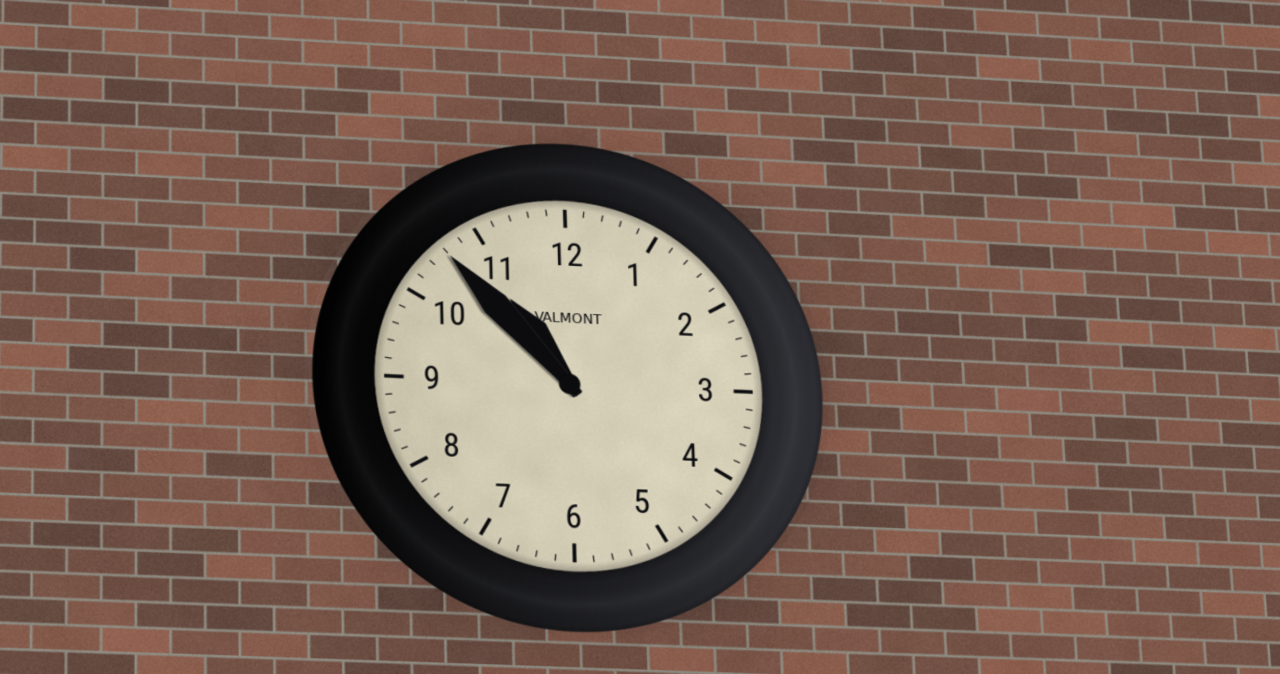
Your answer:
10:53
